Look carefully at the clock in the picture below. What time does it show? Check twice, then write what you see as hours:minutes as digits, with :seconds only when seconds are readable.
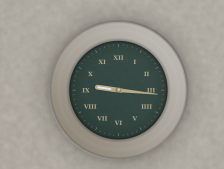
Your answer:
9:16
